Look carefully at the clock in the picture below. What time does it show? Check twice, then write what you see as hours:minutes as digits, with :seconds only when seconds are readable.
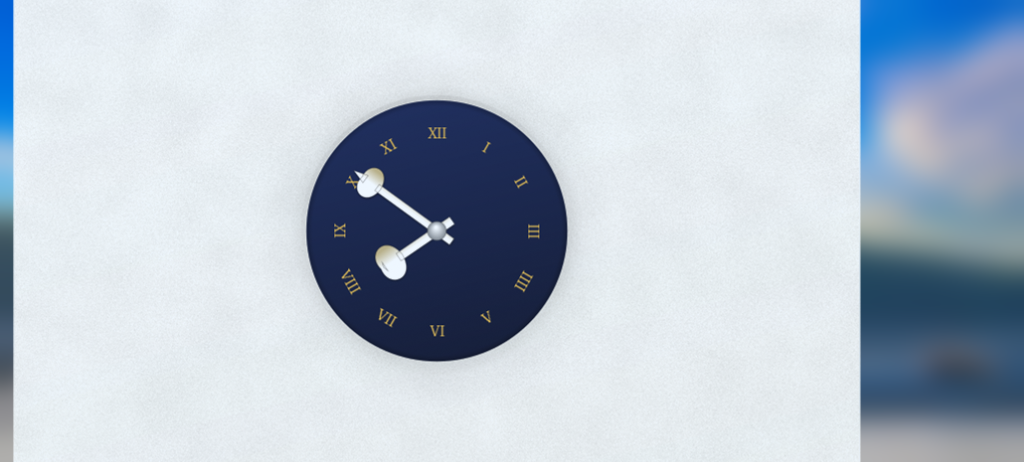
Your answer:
7:51
